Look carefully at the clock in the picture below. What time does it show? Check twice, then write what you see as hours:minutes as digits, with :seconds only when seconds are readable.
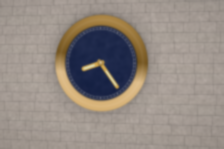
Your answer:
8:24
